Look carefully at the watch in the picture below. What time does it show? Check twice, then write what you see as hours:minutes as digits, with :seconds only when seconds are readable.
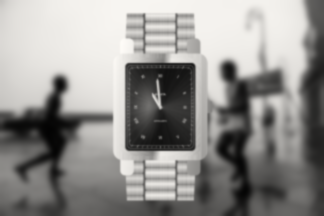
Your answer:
10:59
